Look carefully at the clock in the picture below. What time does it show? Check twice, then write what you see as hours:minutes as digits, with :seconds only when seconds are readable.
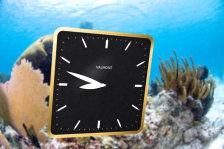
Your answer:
8:48
